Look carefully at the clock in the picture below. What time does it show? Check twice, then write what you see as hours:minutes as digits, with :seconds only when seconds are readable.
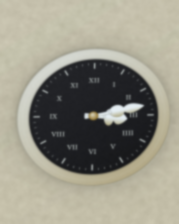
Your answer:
3:13
